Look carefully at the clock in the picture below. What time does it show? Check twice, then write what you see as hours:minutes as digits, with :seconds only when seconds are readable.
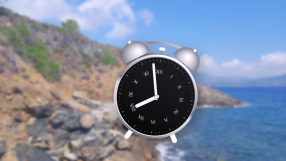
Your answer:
7:58
